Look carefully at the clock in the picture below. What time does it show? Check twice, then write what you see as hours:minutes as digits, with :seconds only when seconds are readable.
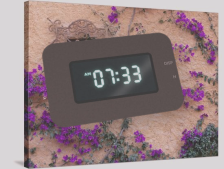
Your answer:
7:33
